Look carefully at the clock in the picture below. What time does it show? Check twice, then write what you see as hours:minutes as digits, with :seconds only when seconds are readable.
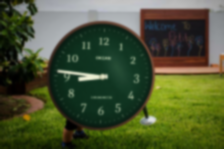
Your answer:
8:46
